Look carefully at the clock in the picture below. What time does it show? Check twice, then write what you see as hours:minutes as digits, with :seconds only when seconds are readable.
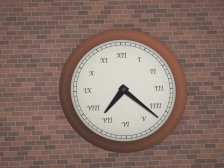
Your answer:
7:22
